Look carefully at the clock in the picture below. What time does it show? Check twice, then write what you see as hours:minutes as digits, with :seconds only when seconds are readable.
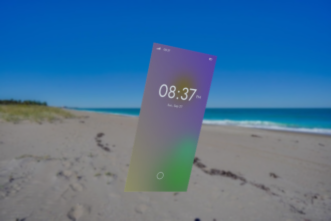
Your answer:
8:37
